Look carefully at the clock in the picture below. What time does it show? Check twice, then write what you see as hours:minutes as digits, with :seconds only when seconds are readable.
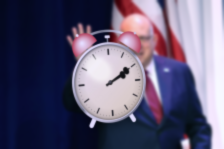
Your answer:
2:10
